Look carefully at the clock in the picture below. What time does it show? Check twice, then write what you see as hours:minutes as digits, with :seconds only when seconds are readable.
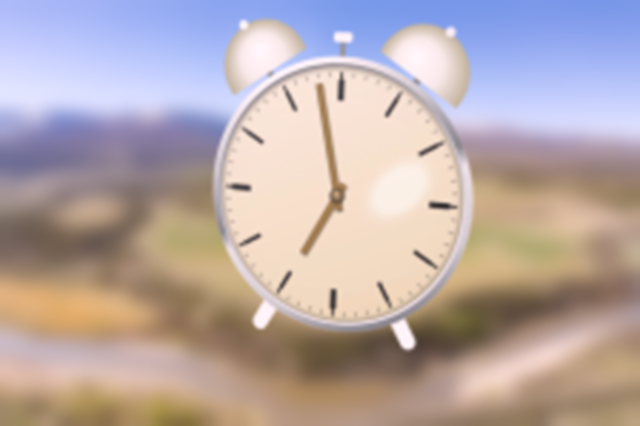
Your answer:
6:58
